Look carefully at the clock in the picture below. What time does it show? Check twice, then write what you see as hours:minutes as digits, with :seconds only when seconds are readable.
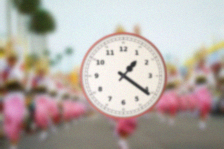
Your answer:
1:21
